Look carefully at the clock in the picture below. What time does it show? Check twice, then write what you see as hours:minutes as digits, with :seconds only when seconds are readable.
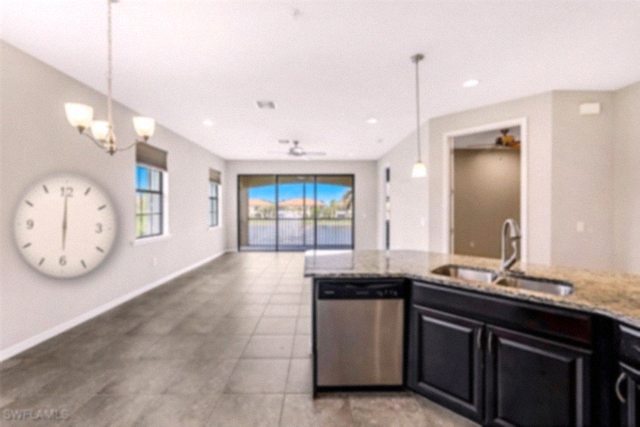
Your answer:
6:00
